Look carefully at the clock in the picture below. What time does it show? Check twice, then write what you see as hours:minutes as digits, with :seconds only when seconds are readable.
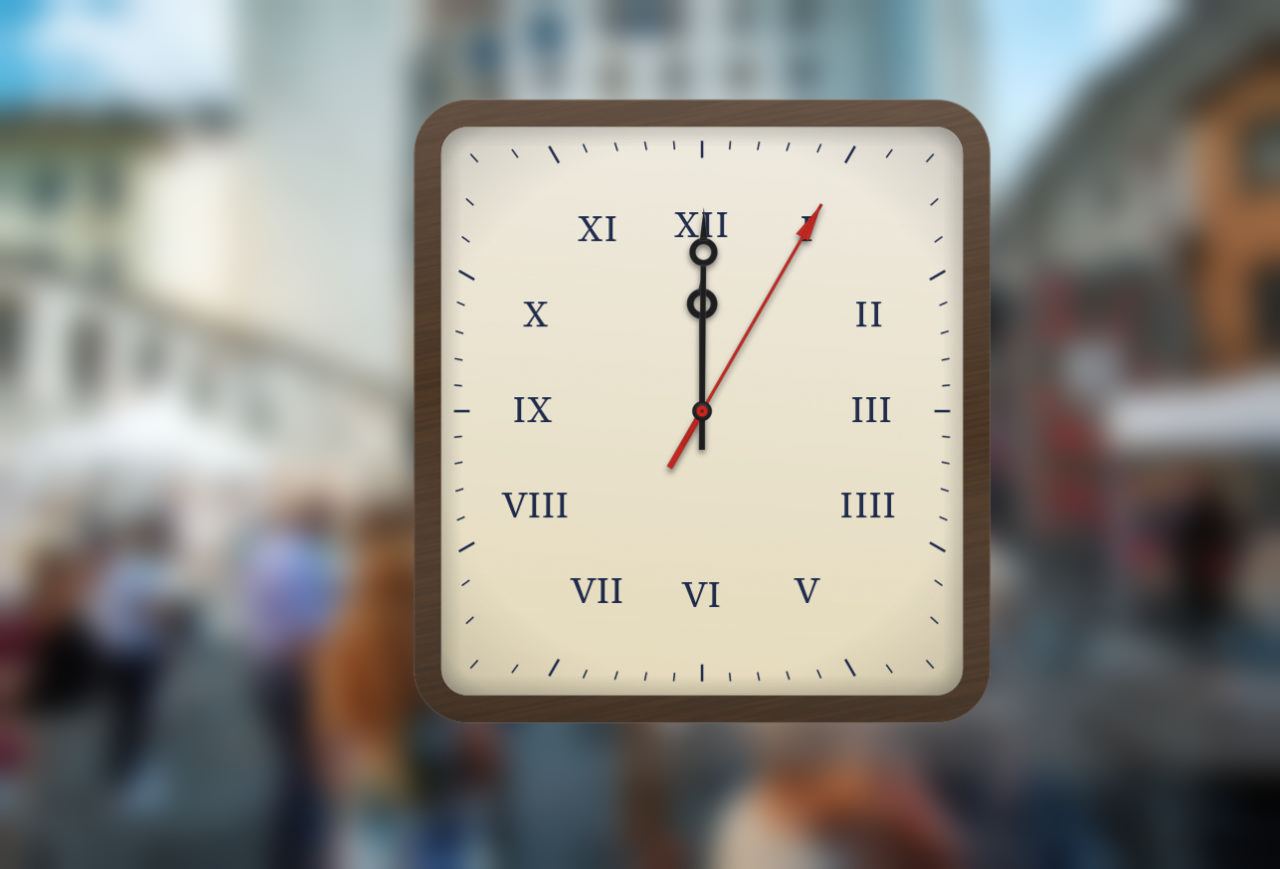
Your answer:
12:00:05
